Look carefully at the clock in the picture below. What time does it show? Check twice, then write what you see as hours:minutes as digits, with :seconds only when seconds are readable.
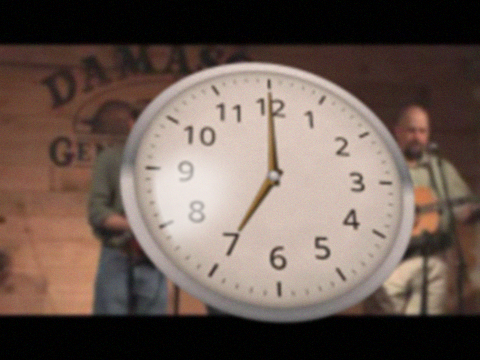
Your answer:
7:00
